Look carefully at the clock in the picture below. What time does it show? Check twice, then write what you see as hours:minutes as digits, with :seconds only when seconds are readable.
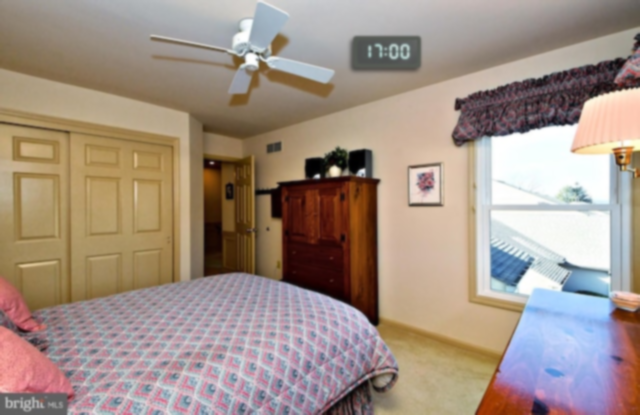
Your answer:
17:00
